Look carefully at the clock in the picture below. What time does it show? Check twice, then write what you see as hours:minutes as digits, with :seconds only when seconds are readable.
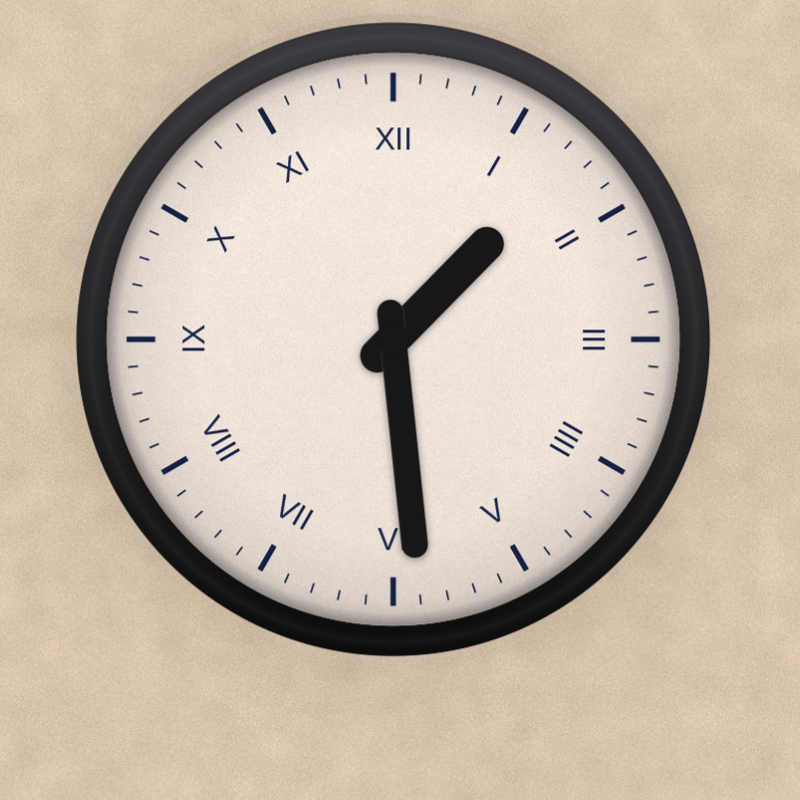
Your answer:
1:29
